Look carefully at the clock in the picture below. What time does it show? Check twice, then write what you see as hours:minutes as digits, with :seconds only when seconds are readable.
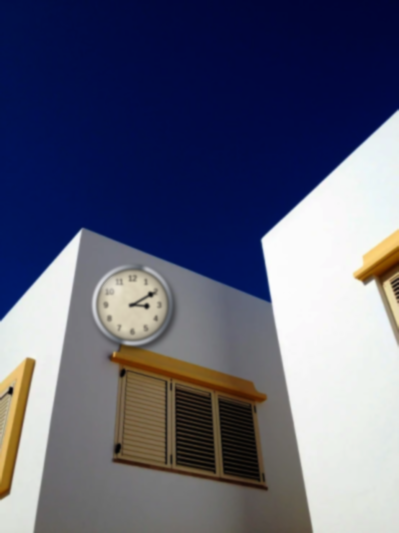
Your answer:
3:10
